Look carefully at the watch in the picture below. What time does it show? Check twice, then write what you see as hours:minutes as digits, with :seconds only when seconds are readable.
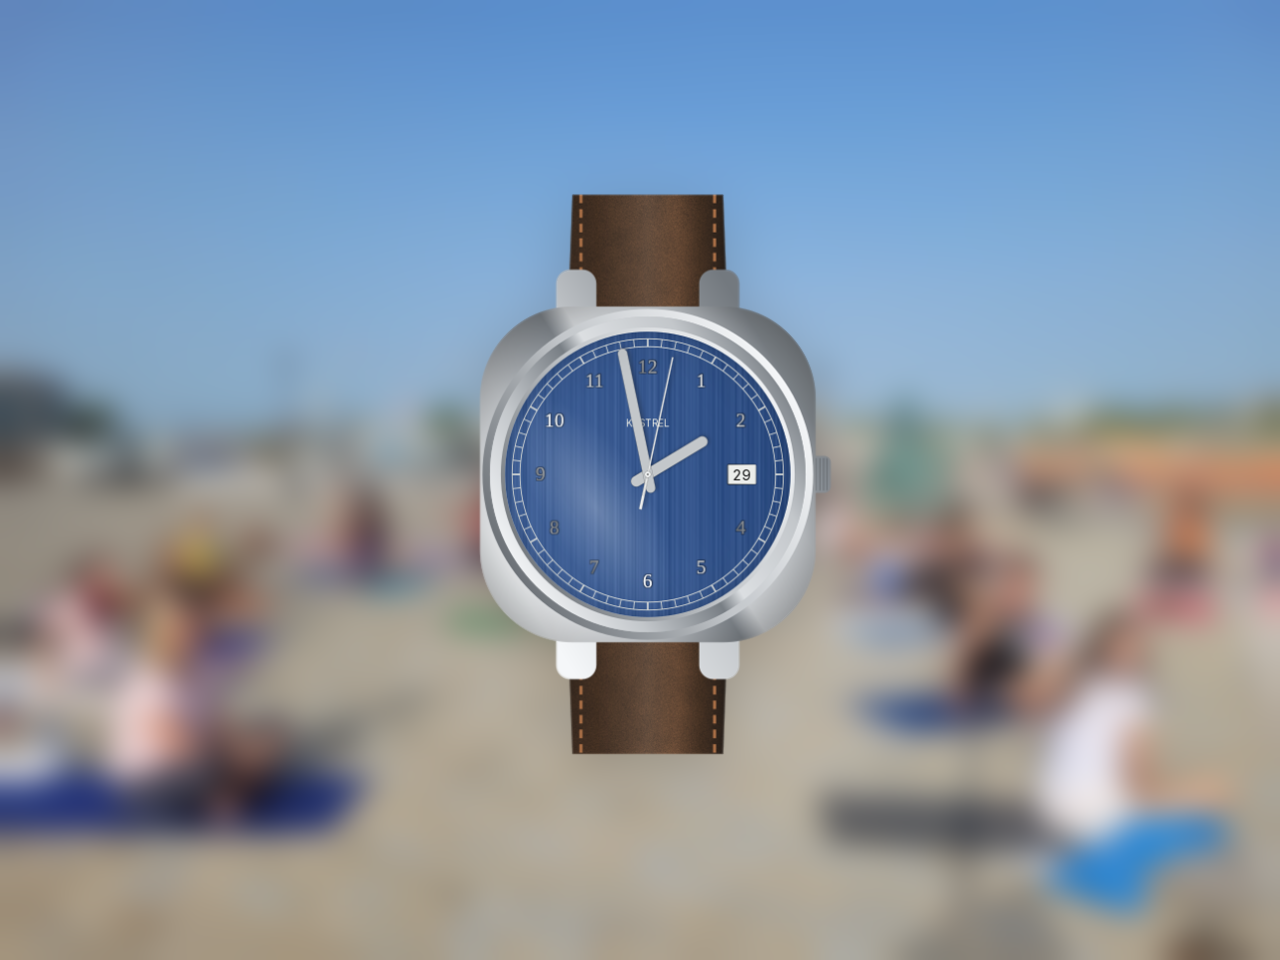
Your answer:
1:58:02
